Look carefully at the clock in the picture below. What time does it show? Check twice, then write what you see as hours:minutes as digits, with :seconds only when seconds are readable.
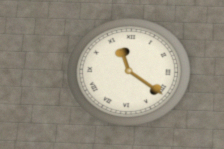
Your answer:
11:21
